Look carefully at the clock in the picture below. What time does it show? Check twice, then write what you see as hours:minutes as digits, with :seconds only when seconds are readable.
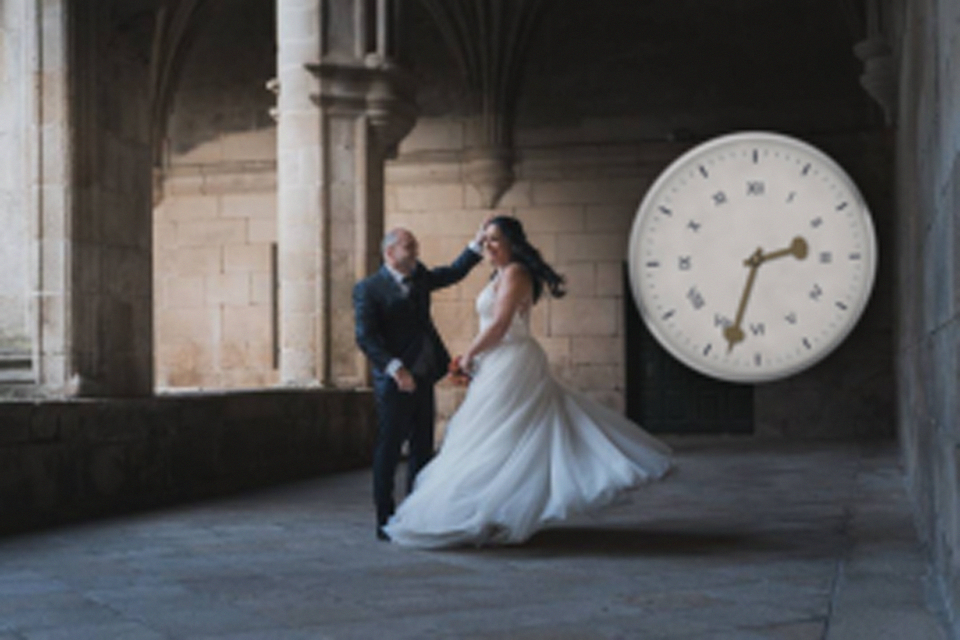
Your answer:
2:33
